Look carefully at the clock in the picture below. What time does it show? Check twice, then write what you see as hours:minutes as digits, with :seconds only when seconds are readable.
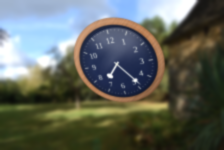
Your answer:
7:24
